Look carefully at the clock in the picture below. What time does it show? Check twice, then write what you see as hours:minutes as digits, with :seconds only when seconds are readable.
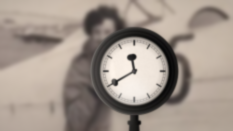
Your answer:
11:40
